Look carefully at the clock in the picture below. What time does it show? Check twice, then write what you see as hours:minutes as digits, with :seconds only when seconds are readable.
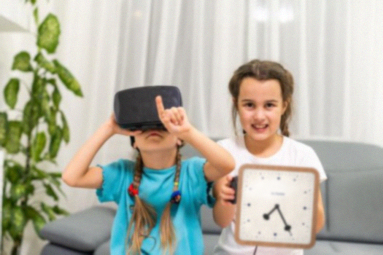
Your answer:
7:25
